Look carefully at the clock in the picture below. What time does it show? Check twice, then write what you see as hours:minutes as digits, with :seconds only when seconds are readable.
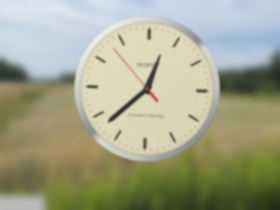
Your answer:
12:37:53
